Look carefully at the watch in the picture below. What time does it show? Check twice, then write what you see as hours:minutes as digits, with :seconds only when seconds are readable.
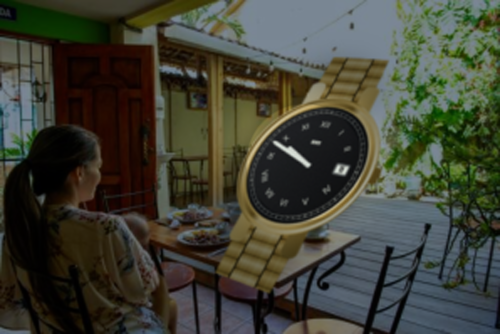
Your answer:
9:48
